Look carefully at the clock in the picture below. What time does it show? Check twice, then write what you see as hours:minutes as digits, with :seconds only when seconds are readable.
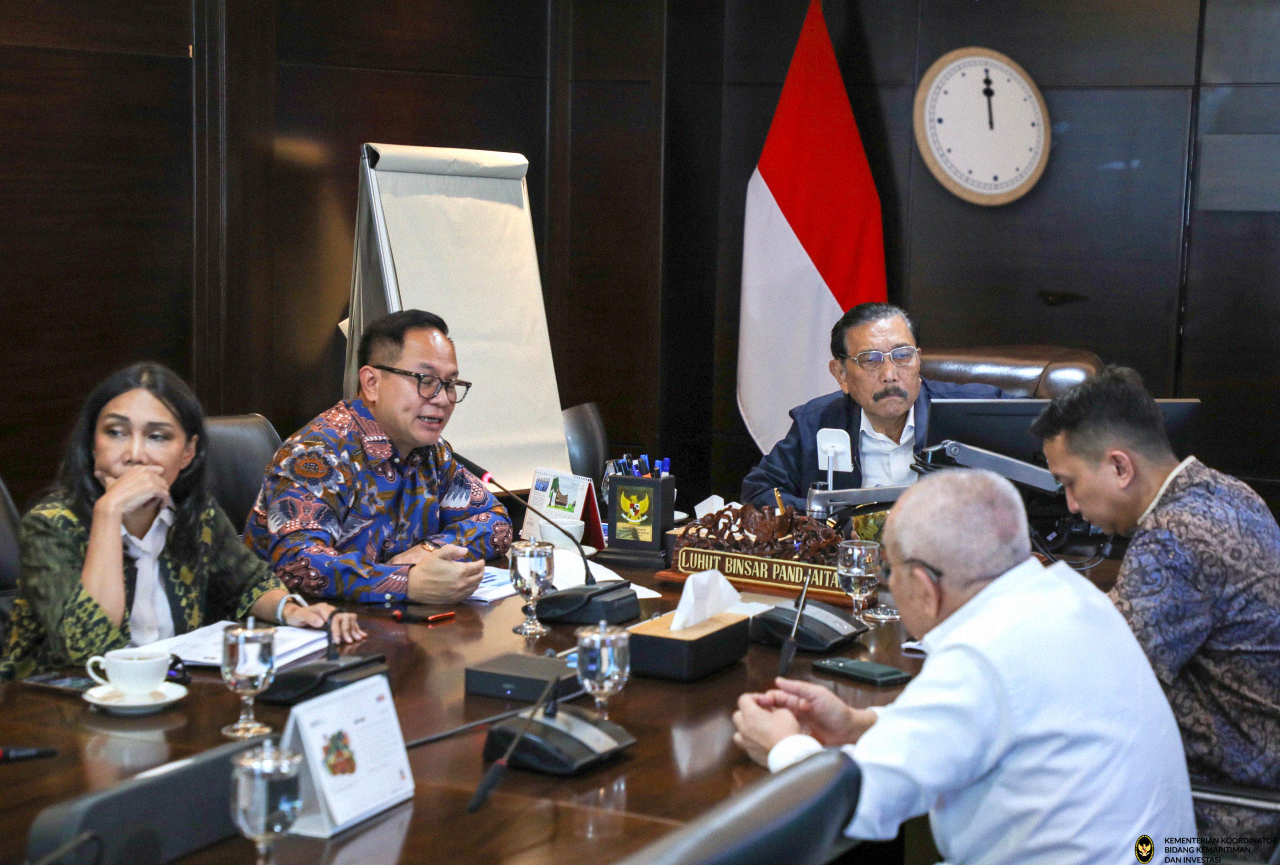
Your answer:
12:00
